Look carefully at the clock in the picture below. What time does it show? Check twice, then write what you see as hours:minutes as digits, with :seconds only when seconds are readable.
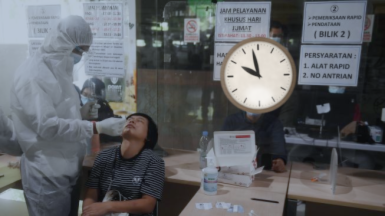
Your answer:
9:58
